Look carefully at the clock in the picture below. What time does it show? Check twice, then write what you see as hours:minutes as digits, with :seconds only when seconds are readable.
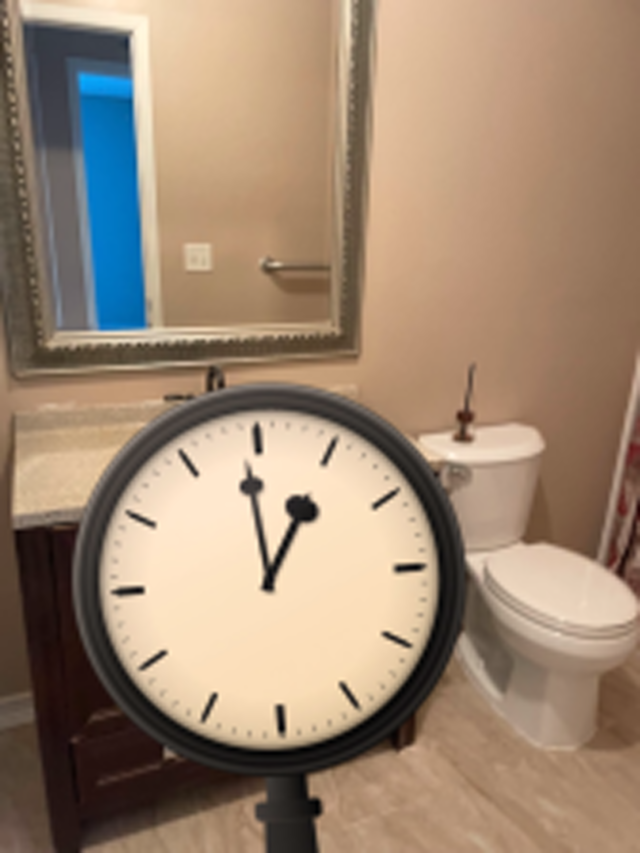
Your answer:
12:59
